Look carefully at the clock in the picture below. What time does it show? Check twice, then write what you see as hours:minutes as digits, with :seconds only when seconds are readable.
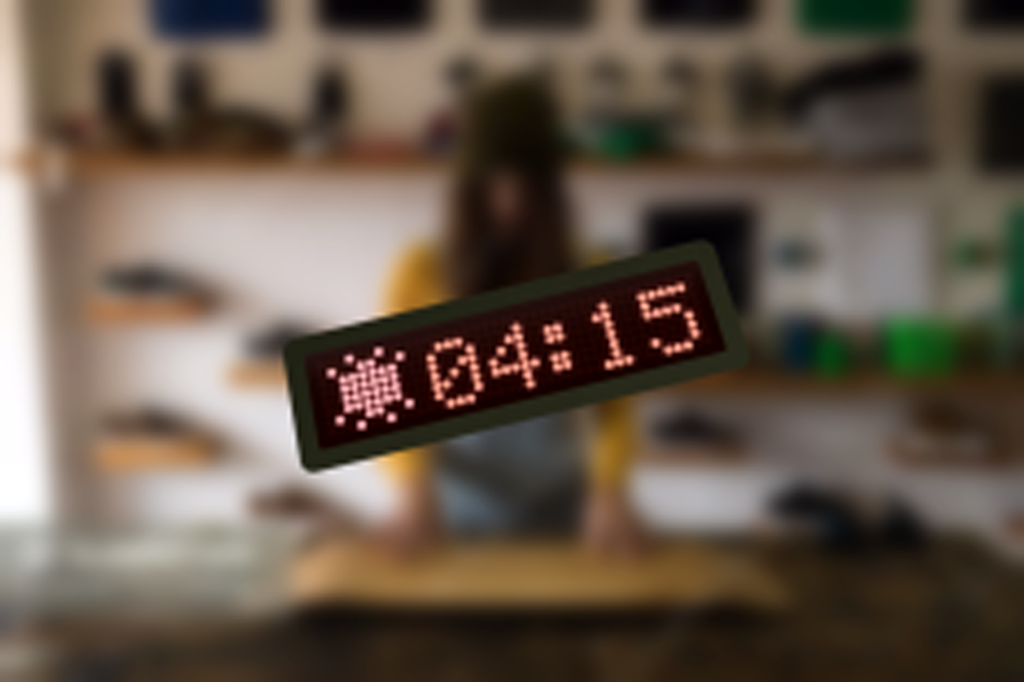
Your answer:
4:15
